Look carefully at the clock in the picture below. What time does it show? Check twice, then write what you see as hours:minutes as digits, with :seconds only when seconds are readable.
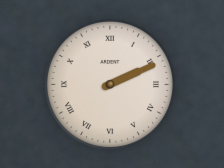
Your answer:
2:11
